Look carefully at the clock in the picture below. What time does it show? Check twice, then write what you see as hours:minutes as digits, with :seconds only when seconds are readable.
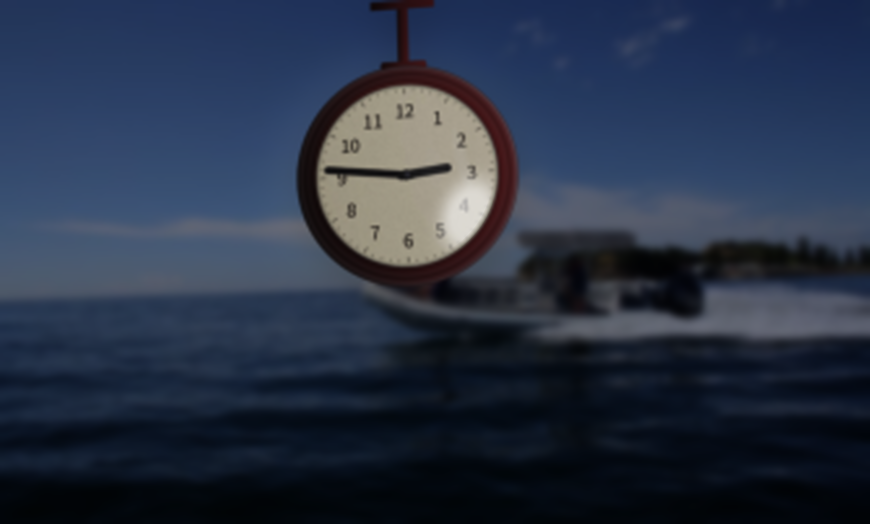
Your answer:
2:46
